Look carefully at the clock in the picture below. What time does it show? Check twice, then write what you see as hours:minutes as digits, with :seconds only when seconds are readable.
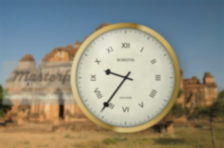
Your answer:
9:36
